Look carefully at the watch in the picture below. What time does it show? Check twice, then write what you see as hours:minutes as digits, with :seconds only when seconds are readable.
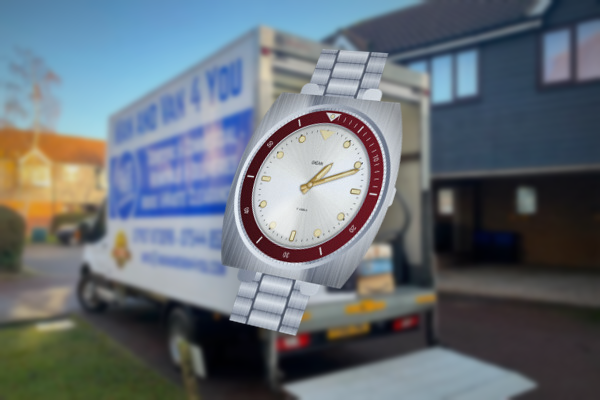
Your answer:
1:11
